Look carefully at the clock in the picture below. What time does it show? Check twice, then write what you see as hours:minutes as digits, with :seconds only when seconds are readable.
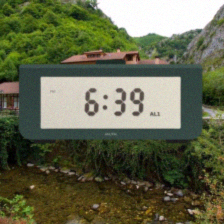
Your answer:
6:39
